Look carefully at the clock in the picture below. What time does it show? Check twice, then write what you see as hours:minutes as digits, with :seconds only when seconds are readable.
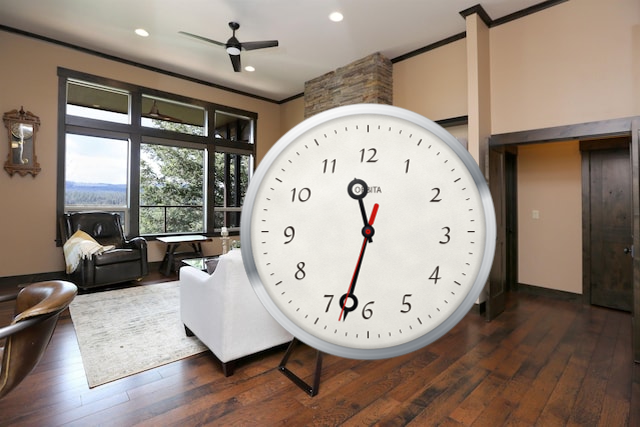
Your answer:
11:32:33
